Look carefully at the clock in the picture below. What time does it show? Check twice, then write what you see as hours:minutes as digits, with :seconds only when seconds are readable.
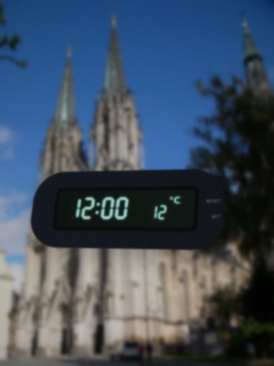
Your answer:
12:00
